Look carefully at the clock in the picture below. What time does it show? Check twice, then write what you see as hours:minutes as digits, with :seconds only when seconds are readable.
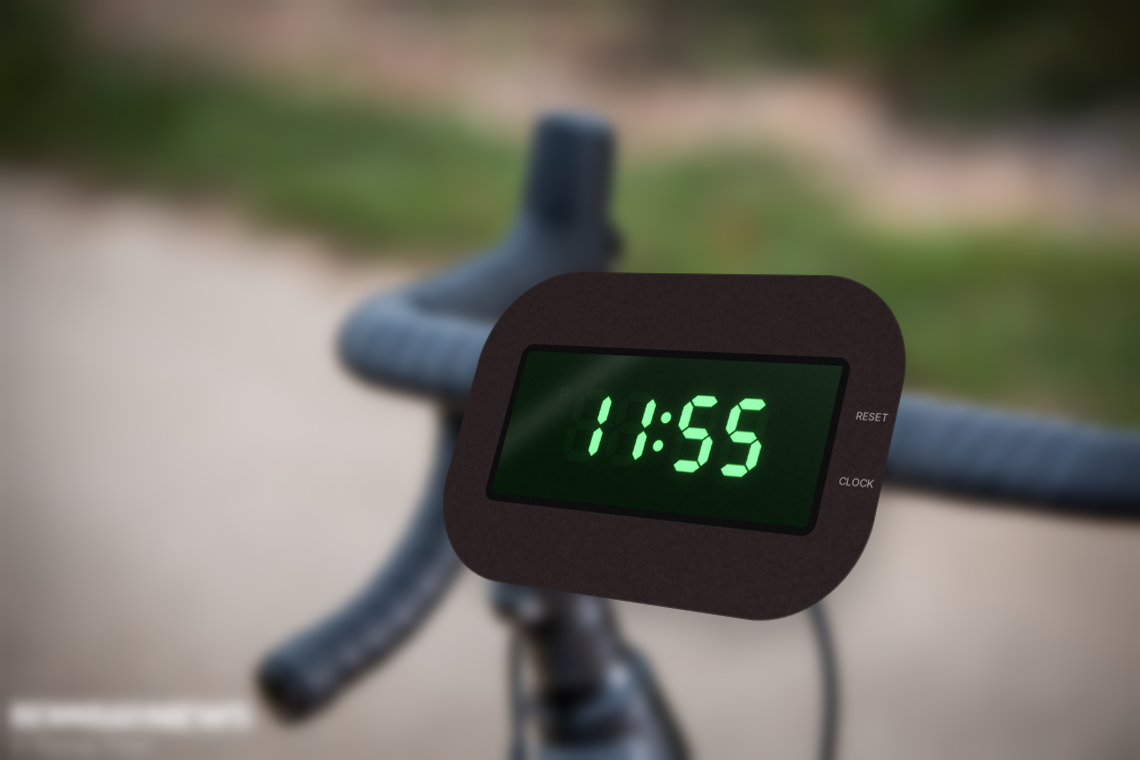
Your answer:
11:55
